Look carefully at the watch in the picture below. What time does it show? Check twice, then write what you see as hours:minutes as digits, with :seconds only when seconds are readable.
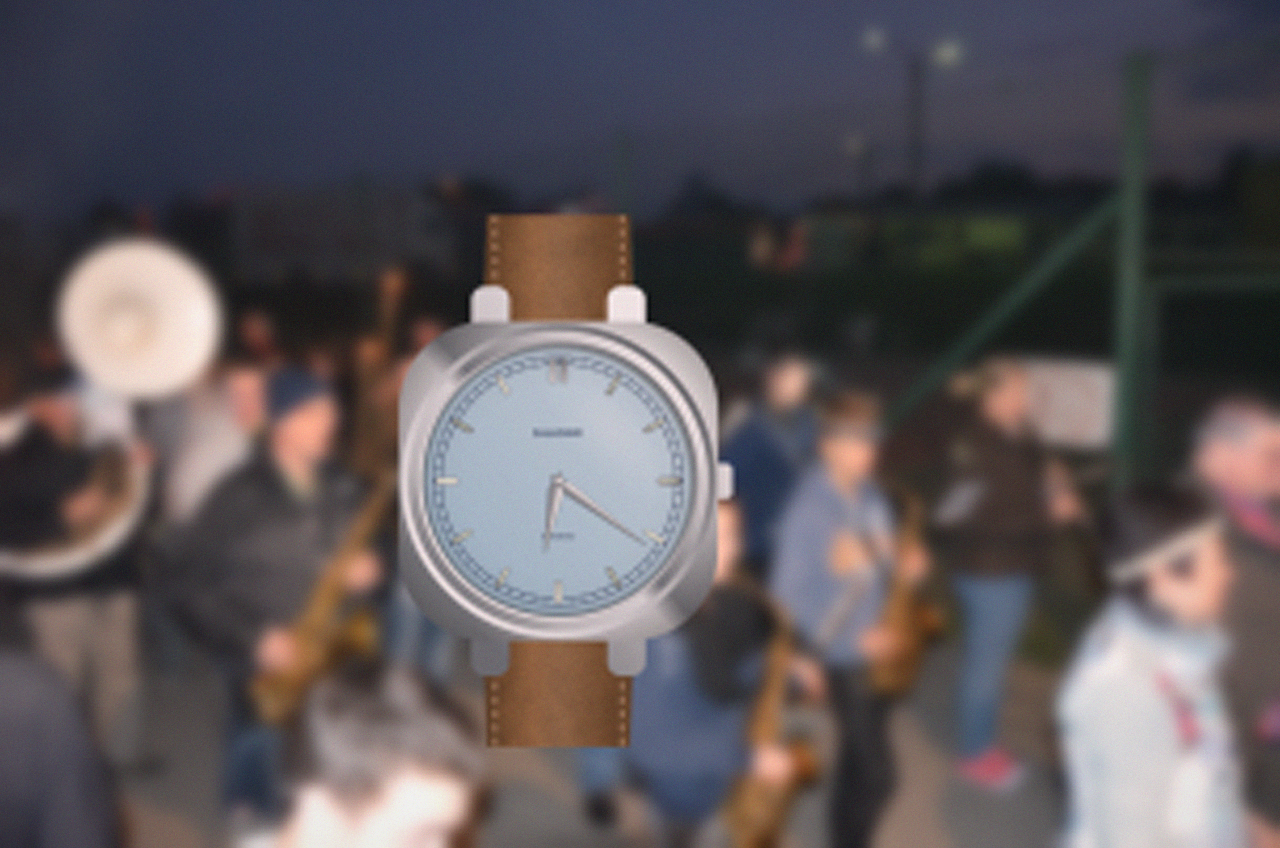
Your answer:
6:21
